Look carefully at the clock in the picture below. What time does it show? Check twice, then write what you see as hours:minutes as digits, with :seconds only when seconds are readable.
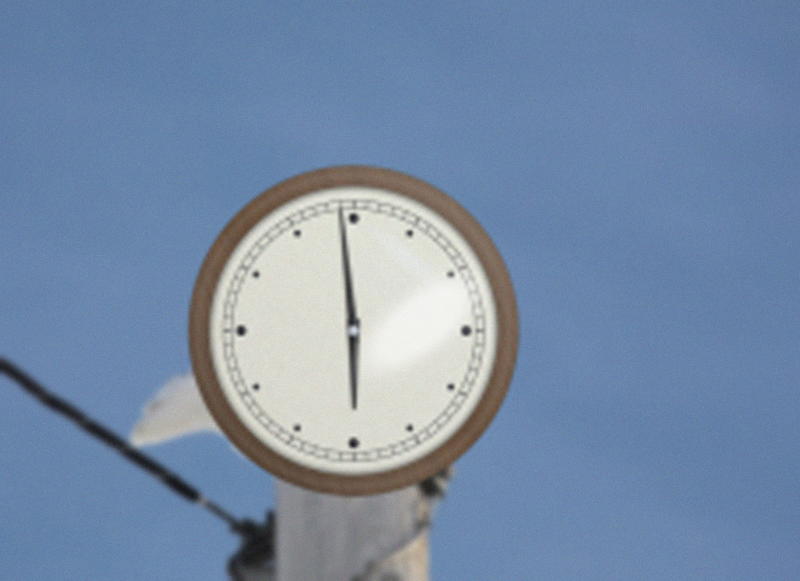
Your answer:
5:59
